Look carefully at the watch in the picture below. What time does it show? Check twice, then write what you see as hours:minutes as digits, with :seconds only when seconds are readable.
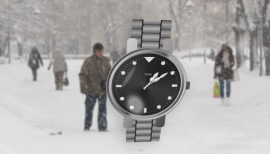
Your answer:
1:09
